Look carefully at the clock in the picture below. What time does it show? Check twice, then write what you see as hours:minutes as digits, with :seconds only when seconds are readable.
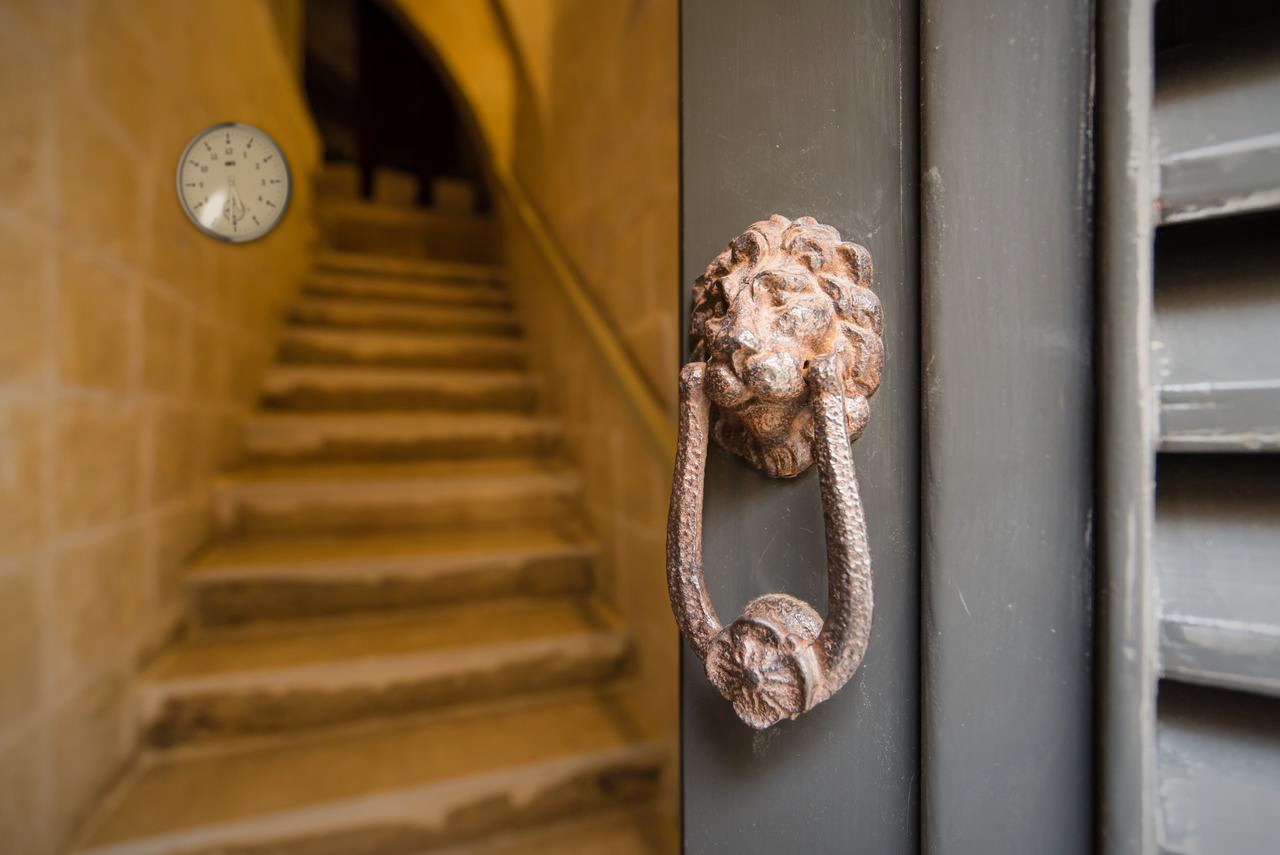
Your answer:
5:31
